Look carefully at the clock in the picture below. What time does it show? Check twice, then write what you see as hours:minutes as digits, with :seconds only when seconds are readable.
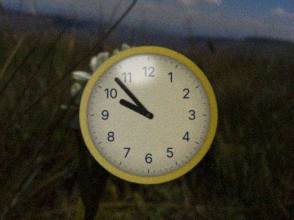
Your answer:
9:53
